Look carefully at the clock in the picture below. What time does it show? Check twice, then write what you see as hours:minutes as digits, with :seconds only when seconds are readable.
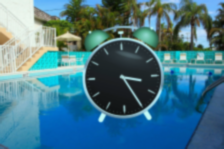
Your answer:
3:25
